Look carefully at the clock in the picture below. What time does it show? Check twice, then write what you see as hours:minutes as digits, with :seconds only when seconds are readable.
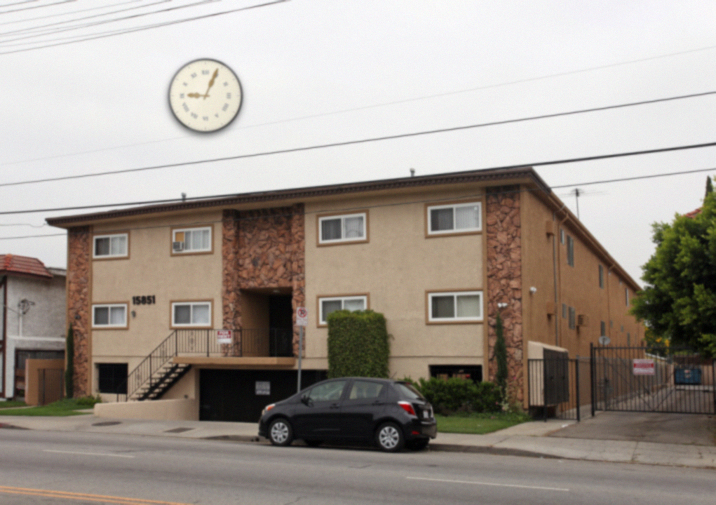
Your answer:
9:04
